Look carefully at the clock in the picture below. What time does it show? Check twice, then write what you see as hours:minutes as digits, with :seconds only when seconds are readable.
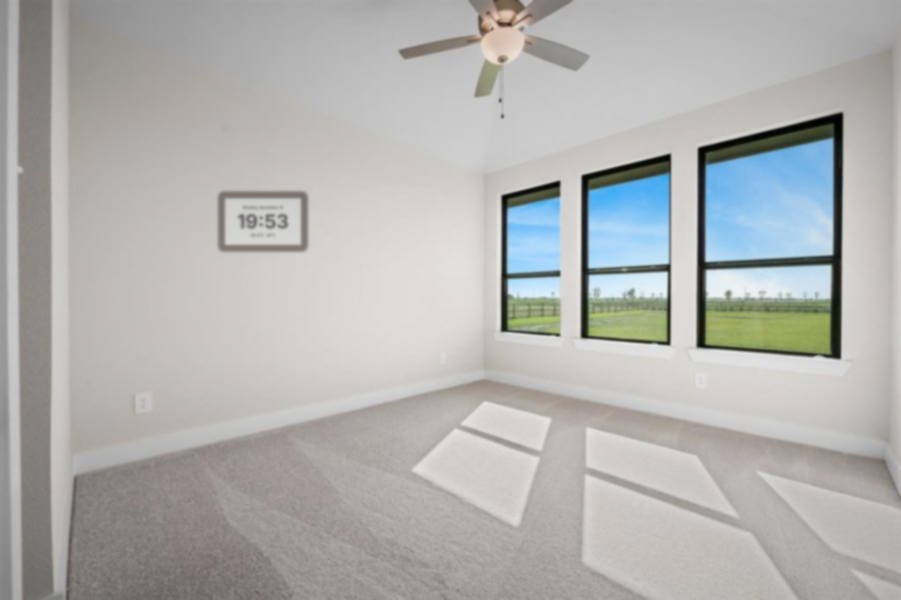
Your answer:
19:53
